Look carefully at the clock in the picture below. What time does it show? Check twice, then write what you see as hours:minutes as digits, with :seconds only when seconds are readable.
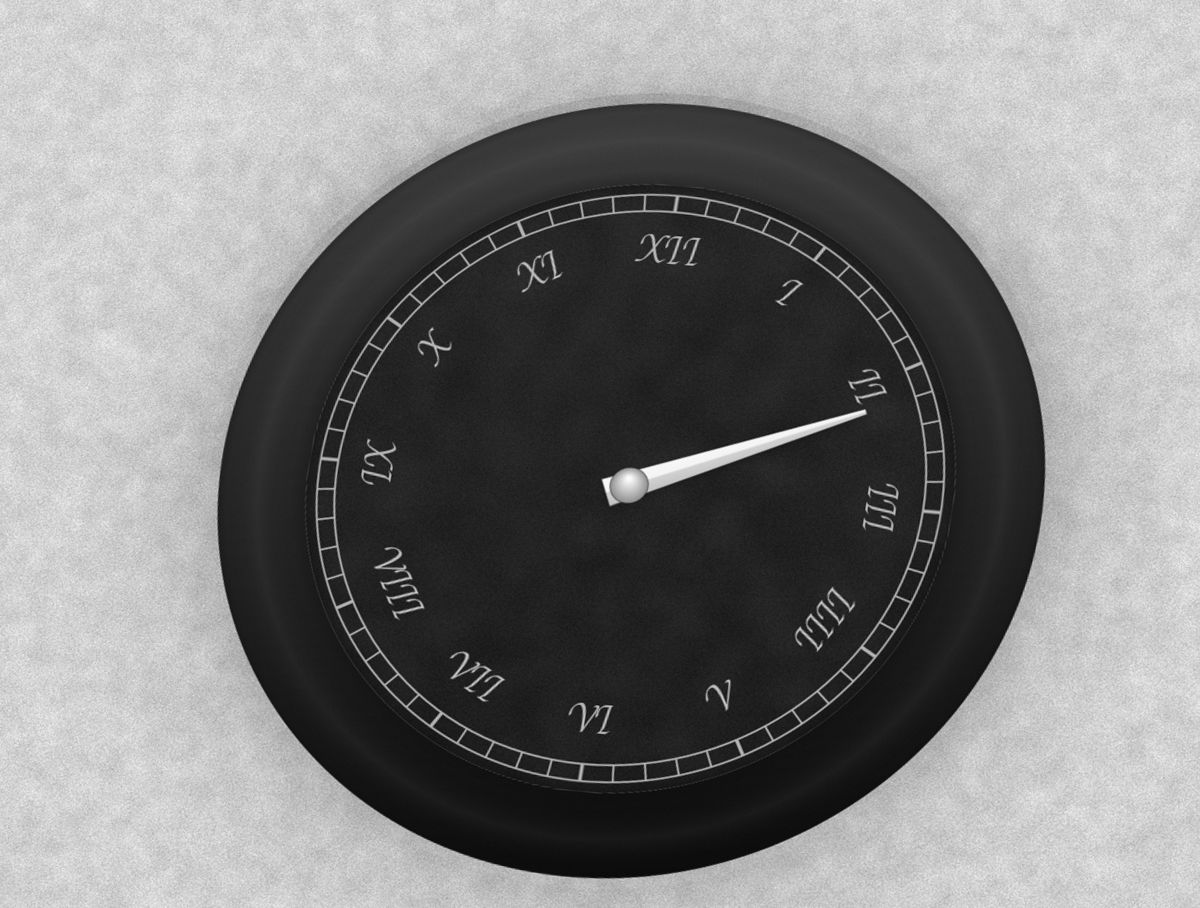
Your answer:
2:11
